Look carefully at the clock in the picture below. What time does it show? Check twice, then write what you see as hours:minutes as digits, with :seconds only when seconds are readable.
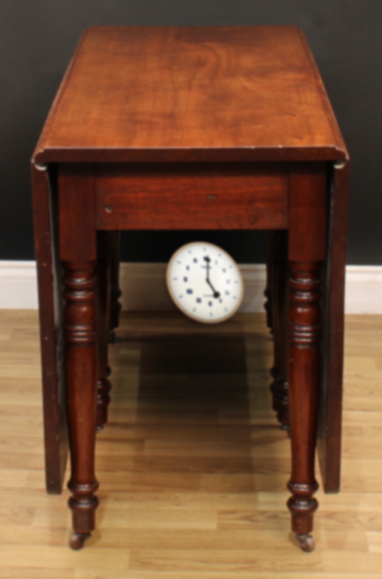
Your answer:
5:01
